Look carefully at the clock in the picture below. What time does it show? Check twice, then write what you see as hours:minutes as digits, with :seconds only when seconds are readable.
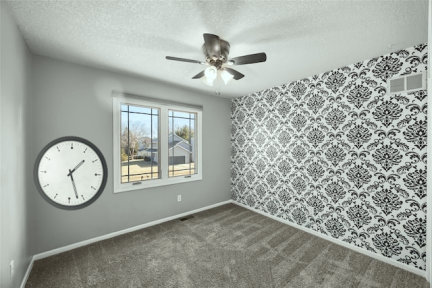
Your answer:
1:27
